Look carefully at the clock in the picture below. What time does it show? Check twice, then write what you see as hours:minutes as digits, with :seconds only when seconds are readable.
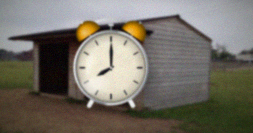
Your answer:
8:00
